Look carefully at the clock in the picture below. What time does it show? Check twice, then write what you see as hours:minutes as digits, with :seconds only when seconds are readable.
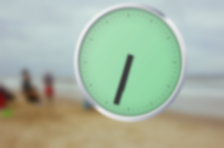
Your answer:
6:33
